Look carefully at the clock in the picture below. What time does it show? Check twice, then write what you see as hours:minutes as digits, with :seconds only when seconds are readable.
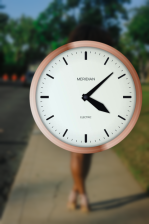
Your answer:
4:08
